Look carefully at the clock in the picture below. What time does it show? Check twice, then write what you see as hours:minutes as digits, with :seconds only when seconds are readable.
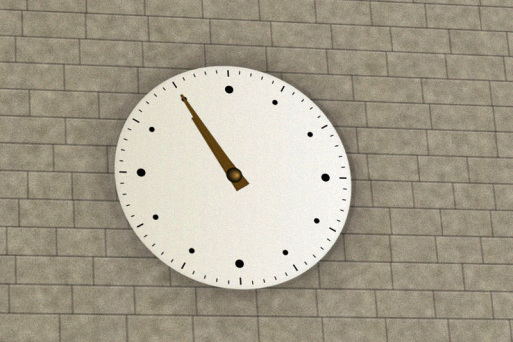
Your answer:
10:55
